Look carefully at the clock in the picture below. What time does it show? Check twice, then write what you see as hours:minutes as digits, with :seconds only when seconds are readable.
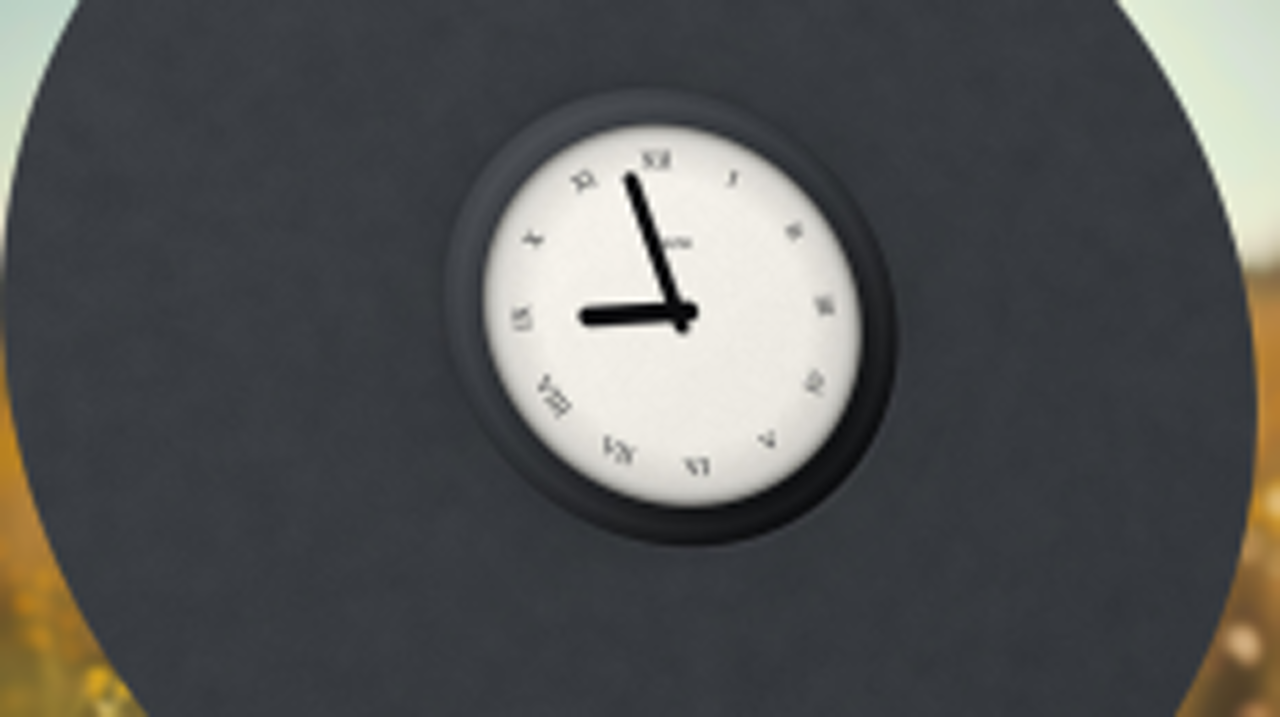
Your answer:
8:58
